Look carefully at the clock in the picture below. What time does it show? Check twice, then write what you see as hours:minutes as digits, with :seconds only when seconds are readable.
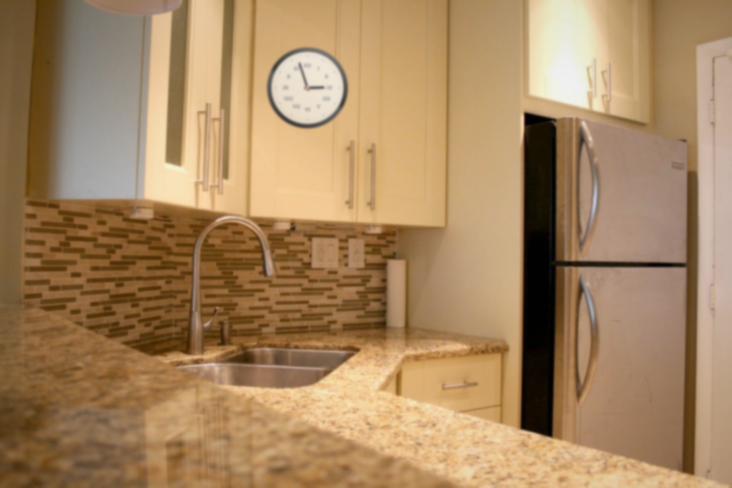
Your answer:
2:57
